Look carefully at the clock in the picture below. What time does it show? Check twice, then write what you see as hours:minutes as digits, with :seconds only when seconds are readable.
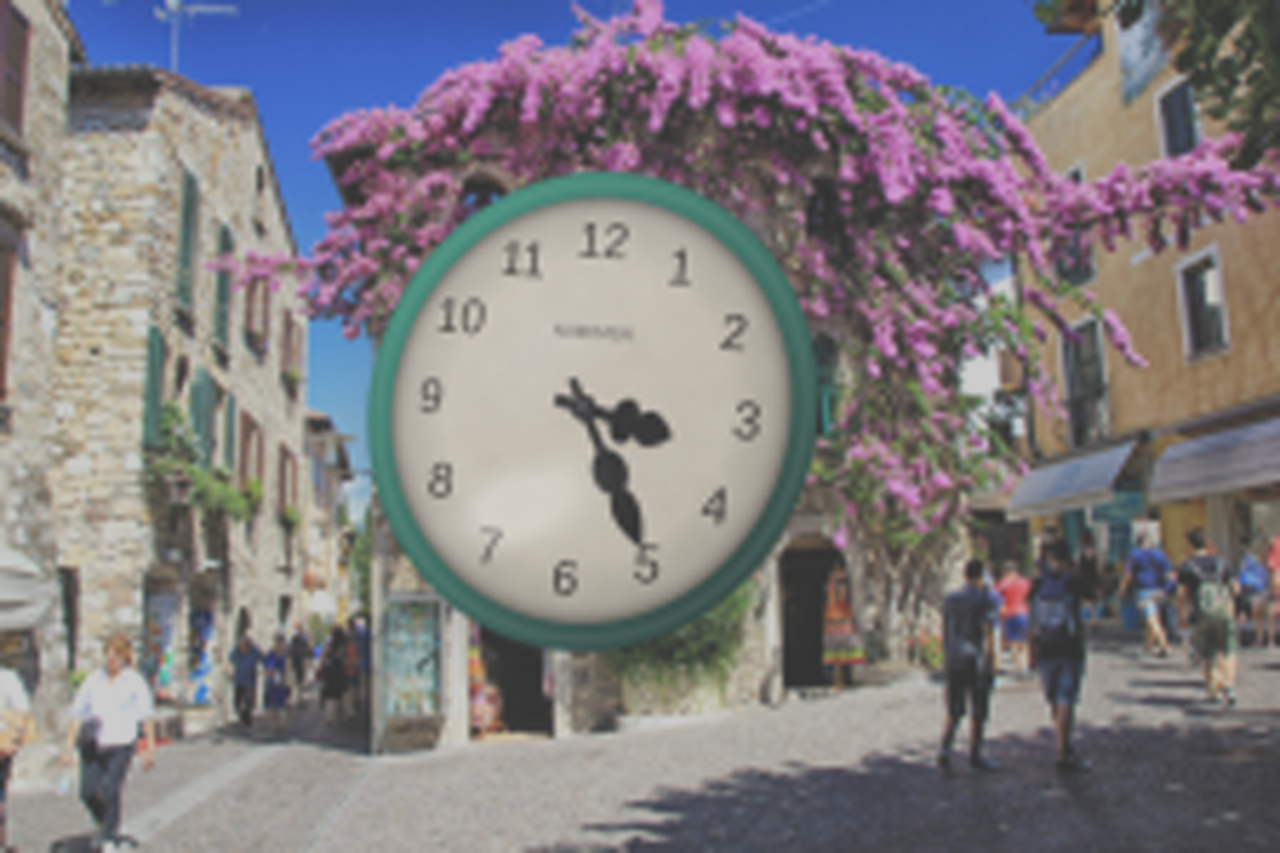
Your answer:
3:25
